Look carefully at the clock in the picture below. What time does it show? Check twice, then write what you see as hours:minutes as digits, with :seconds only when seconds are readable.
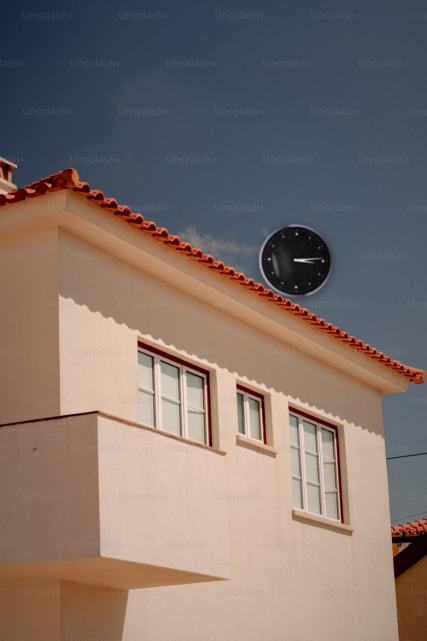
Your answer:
3:14
